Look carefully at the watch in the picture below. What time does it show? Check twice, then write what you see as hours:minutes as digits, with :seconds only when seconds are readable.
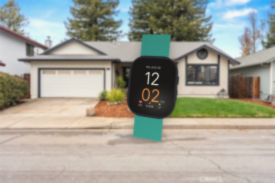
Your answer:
12:02
